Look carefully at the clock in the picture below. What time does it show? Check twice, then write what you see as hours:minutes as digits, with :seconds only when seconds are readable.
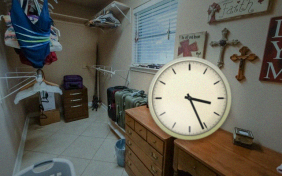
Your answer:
3:26
